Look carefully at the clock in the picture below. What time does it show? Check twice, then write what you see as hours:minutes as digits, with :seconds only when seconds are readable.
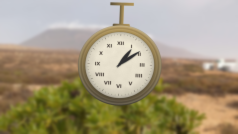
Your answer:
1:09
